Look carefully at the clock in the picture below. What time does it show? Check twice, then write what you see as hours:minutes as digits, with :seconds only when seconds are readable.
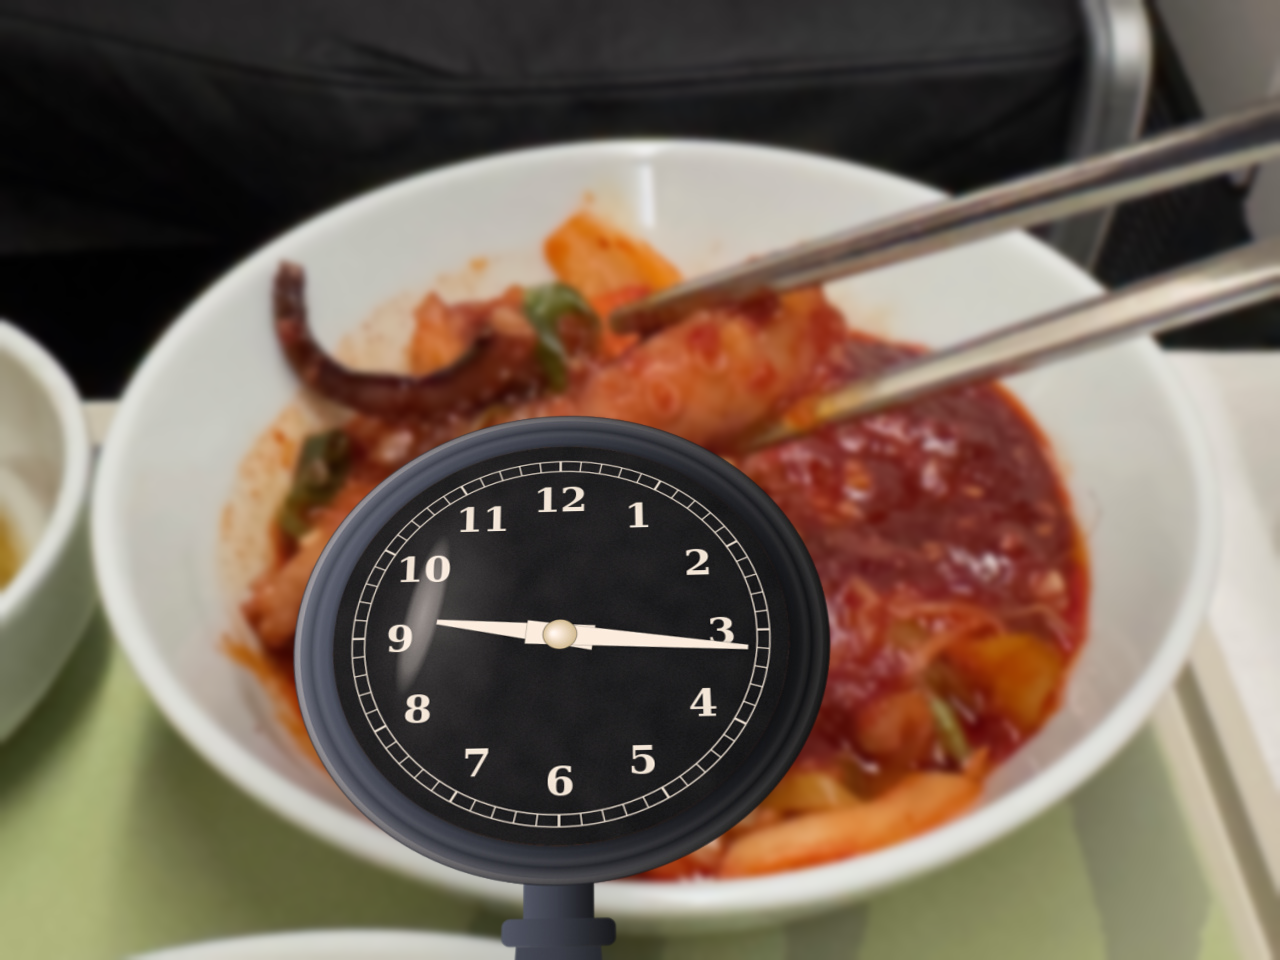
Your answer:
9:16
